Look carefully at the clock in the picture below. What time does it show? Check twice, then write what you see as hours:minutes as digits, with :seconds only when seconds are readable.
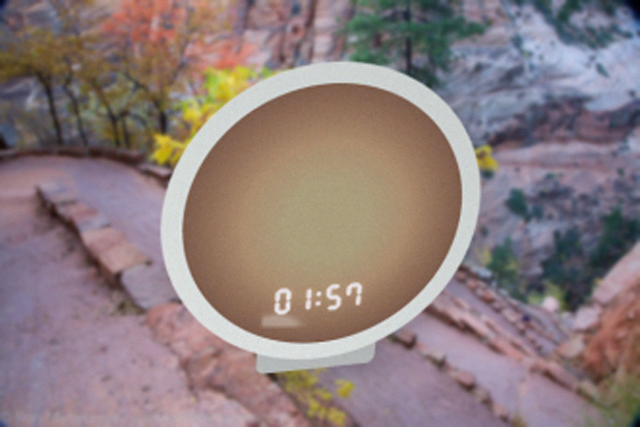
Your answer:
1:57
